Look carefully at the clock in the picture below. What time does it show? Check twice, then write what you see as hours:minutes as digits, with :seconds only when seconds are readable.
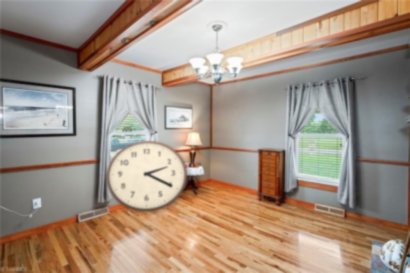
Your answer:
2:20
